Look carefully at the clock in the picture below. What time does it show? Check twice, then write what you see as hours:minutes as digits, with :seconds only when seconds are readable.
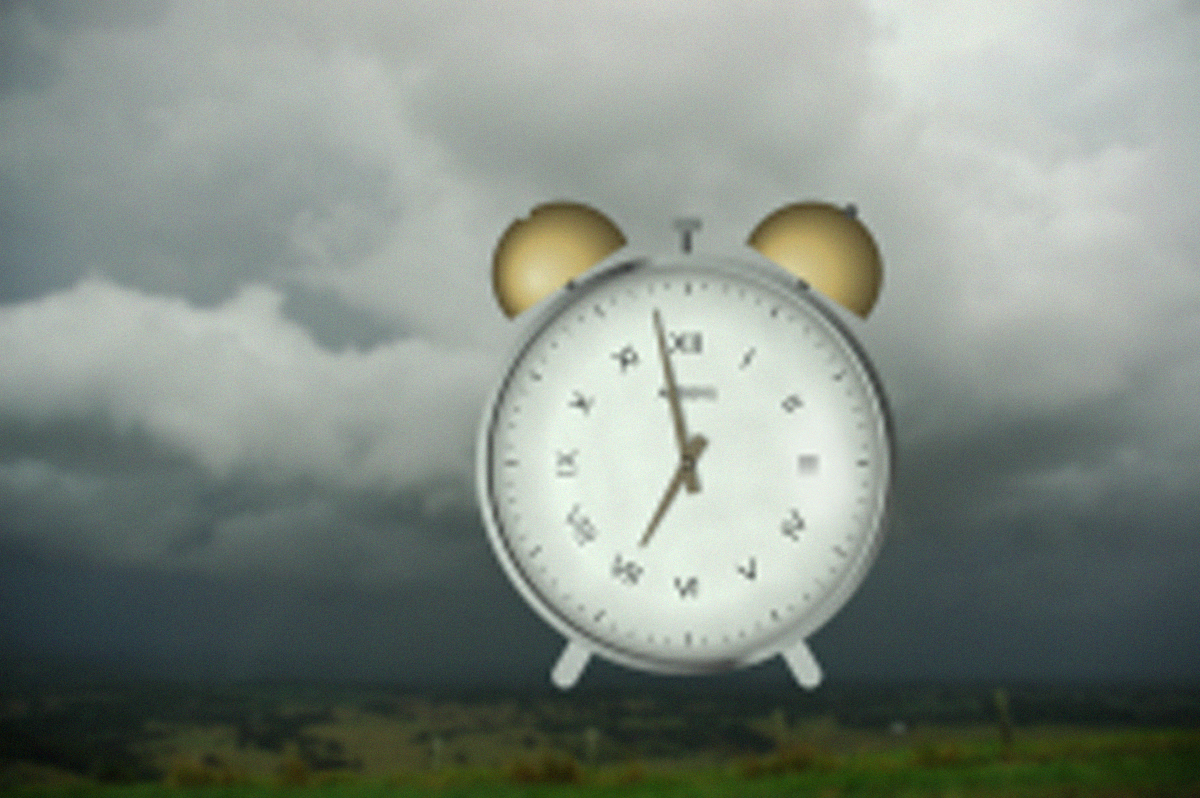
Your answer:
6:58
